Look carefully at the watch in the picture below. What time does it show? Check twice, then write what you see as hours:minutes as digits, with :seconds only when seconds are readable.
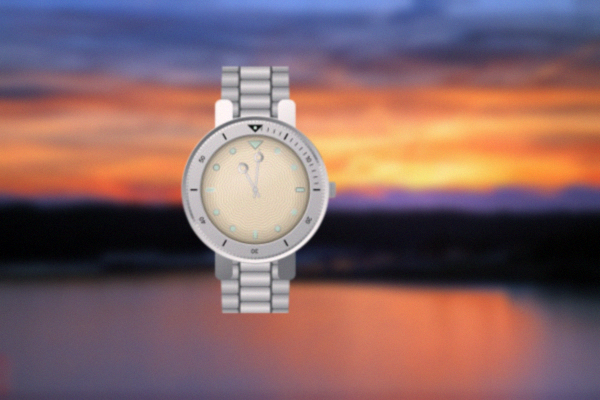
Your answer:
11:01
